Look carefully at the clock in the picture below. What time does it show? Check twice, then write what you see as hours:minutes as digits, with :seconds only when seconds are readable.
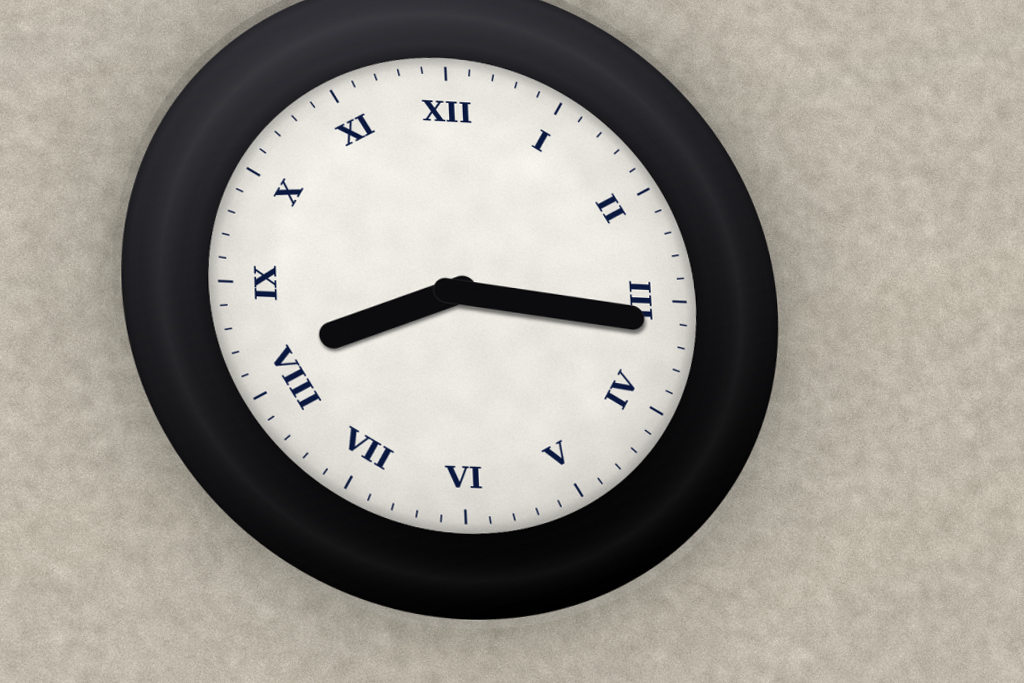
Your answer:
8:16
